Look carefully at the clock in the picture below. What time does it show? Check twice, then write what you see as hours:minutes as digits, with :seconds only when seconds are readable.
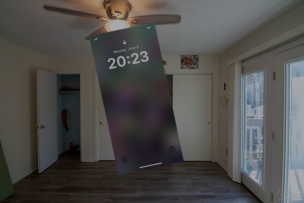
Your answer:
20:23
